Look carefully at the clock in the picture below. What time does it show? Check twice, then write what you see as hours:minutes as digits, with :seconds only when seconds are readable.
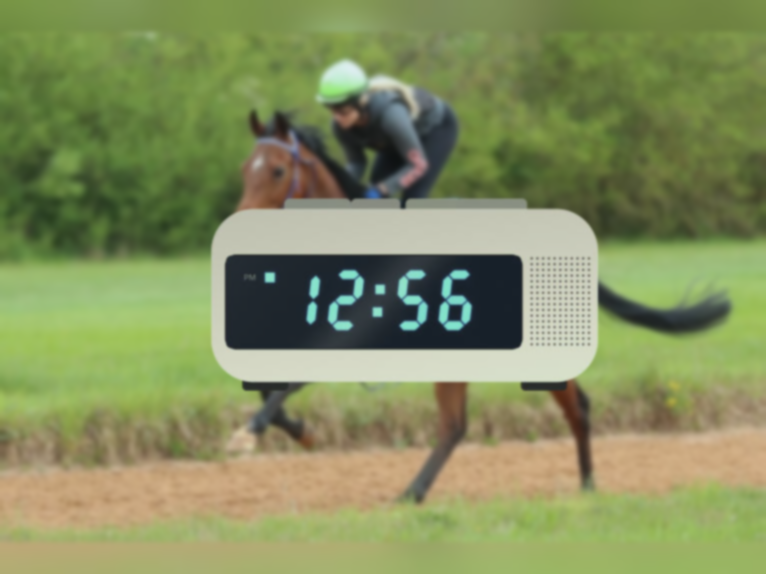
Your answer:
12:56
